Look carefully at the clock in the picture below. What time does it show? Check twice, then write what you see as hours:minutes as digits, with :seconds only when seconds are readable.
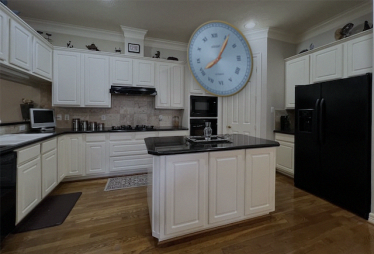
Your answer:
8:06
